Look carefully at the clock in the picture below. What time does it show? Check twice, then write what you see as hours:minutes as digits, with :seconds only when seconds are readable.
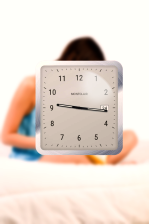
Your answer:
9:16
